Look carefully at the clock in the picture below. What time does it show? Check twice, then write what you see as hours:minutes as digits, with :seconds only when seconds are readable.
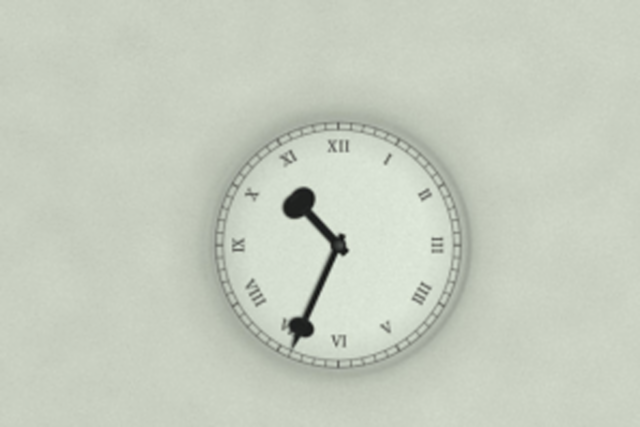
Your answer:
10:34
